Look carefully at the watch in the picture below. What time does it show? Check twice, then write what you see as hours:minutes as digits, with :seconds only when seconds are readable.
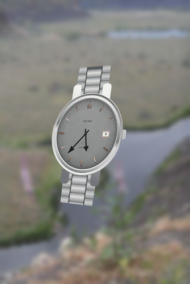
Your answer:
5:37
